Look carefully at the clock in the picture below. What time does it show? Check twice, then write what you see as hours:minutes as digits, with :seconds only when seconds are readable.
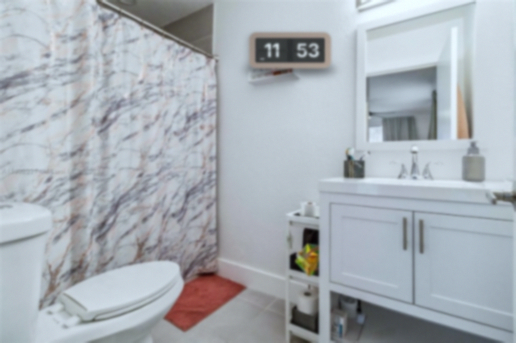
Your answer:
11:53
